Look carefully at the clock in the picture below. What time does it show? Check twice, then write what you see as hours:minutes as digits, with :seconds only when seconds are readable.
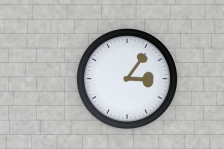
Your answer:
3:06
